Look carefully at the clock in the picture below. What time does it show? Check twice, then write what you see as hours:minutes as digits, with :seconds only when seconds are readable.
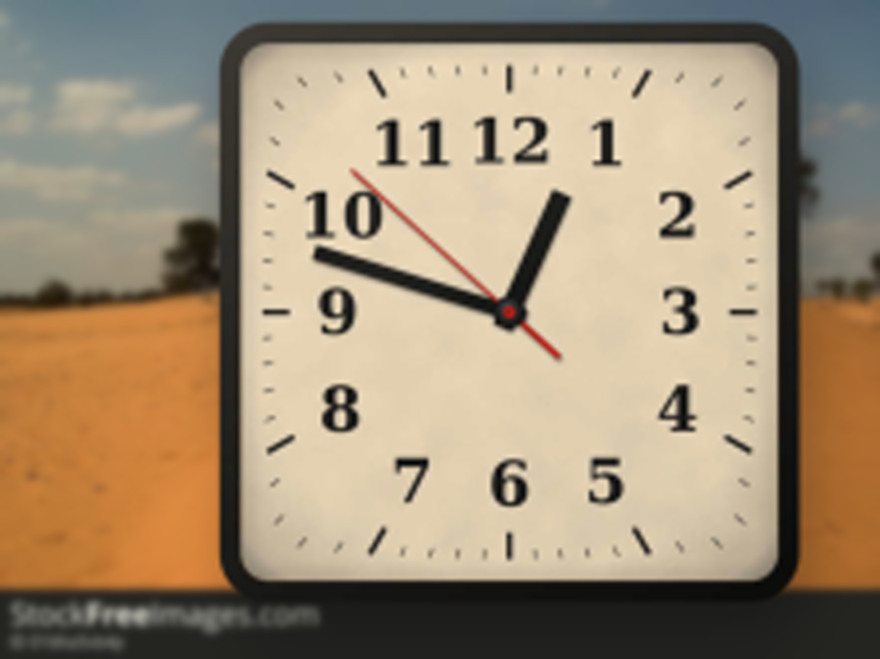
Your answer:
12:47:52
